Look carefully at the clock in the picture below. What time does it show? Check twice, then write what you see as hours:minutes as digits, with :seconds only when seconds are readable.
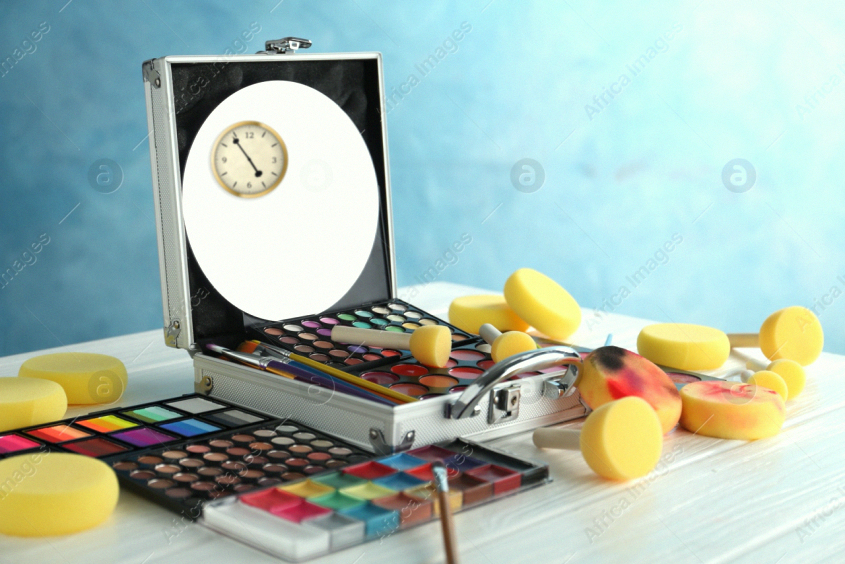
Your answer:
4:54
